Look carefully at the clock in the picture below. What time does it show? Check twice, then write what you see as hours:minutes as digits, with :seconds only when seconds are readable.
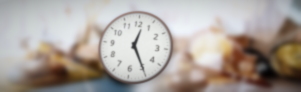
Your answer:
12:25
